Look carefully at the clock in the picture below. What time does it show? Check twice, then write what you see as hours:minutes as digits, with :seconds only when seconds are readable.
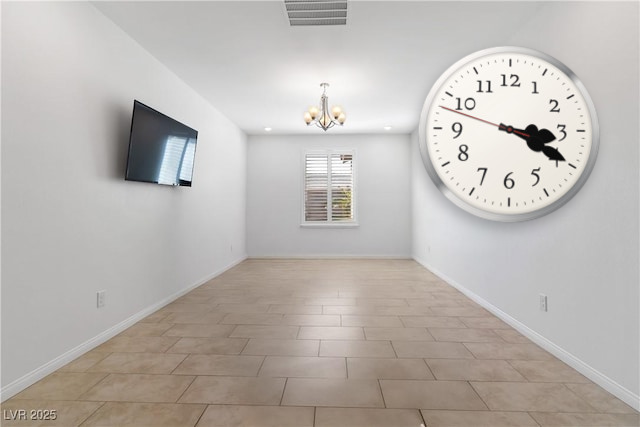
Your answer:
3:19:48
